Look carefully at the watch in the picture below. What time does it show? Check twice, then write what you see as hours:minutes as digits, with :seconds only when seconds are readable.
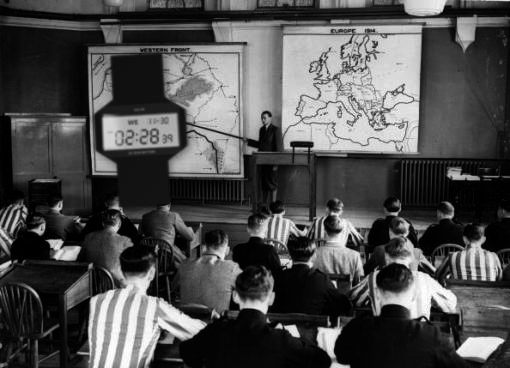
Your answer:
2:28
